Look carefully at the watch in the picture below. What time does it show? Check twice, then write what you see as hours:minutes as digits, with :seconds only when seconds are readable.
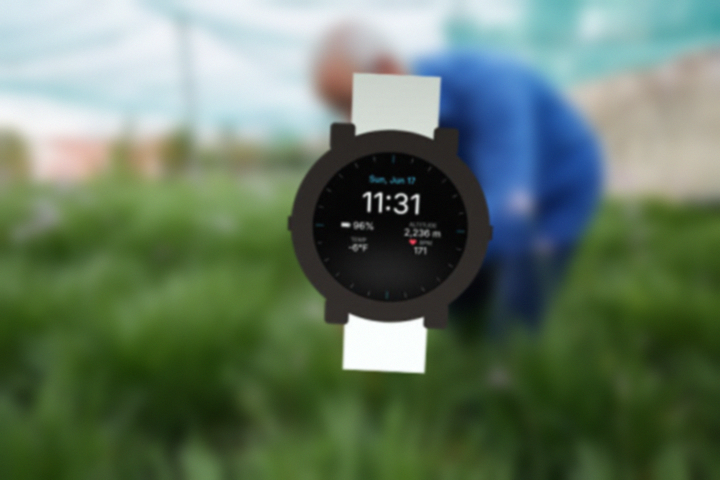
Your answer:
11:31
